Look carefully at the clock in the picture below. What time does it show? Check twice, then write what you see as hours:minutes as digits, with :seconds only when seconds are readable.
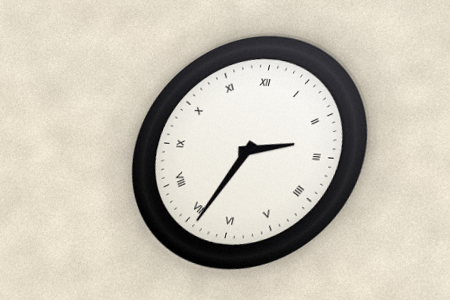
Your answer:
2:34
